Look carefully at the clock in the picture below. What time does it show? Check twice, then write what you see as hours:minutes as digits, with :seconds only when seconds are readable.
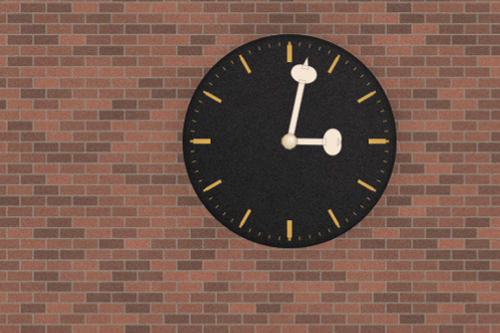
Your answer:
3:02
